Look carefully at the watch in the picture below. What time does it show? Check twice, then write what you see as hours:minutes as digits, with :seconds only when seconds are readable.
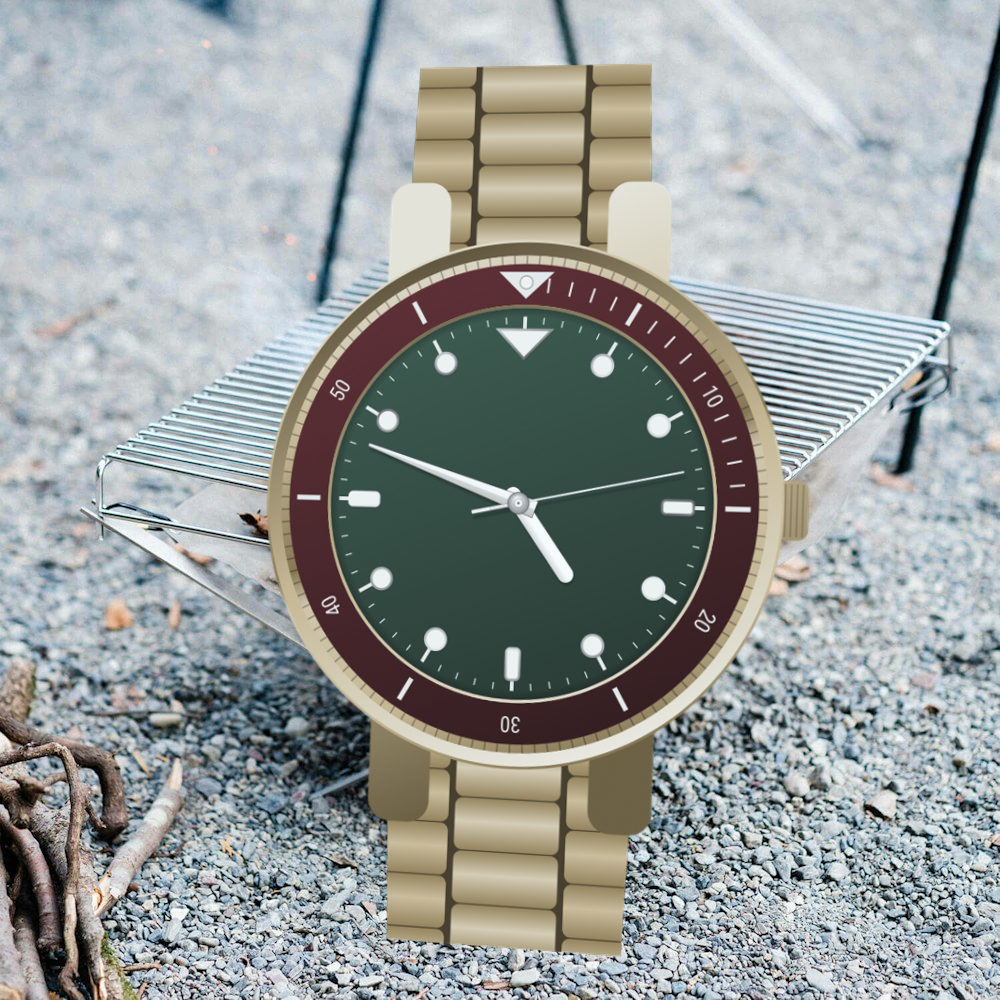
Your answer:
4:48:13
